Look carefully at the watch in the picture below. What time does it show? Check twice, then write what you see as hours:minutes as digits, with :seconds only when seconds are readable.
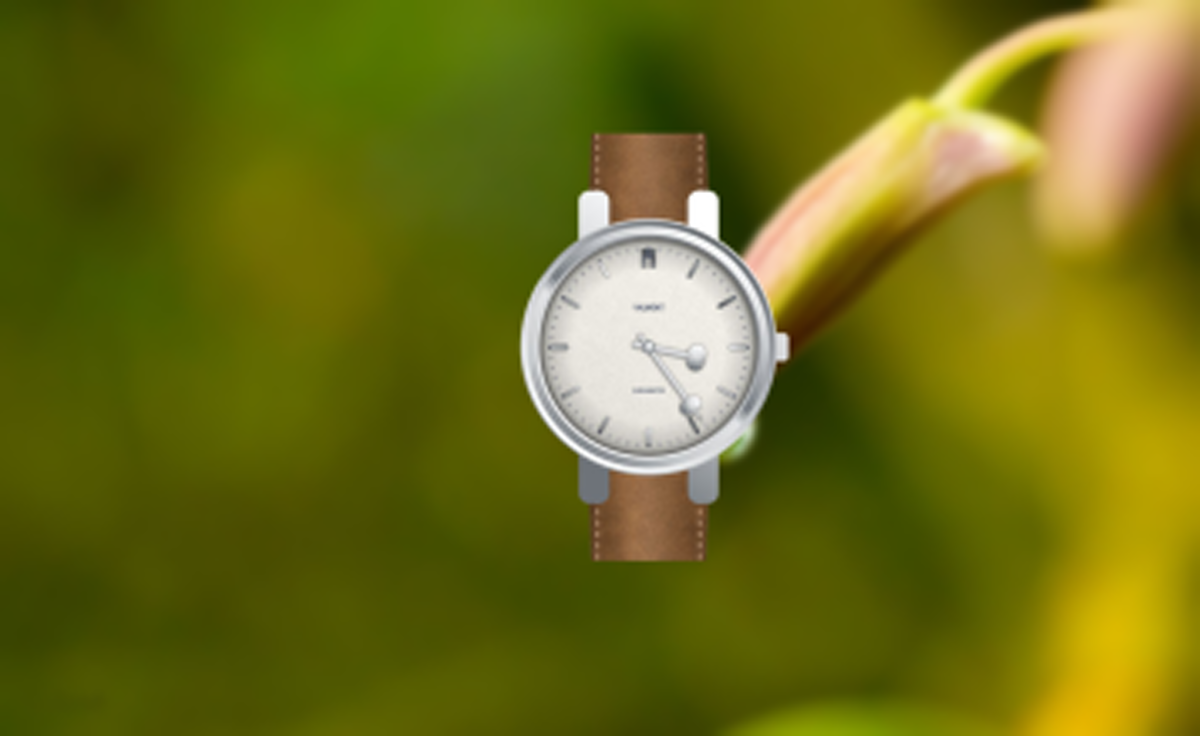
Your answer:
3:24
